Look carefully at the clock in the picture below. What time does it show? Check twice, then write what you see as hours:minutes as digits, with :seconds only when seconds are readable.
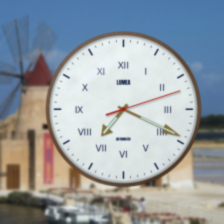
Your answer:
7:19:12
